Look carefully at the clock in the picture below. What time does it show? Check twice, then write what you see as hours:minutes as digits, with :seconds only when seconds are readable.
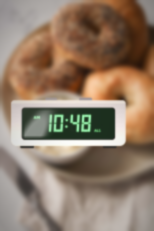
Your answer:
10:48
